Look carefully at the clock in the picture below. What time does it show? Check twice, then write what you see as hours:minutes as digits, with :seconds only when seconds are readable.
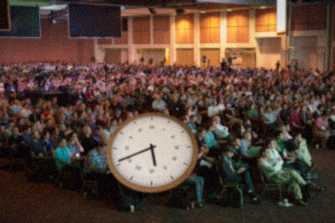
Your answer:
5:41
